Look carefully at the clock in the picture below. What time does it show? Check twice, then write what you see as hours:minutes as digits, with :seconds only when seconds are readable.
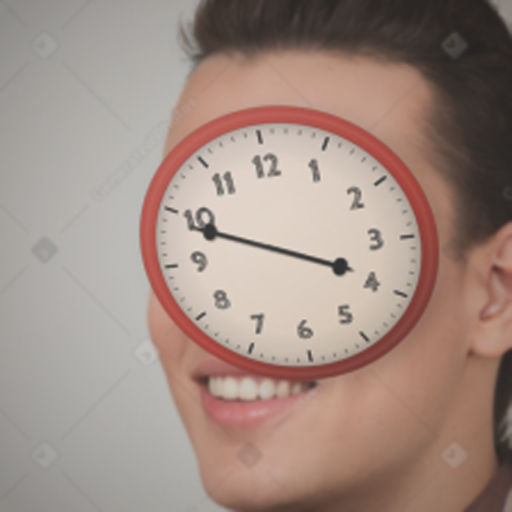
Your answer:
3:49
